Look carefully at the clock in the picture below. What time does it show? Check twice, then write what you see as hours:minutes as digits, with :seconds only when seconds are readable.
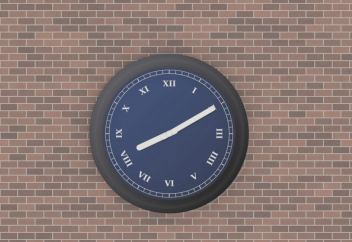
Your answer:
8:10
